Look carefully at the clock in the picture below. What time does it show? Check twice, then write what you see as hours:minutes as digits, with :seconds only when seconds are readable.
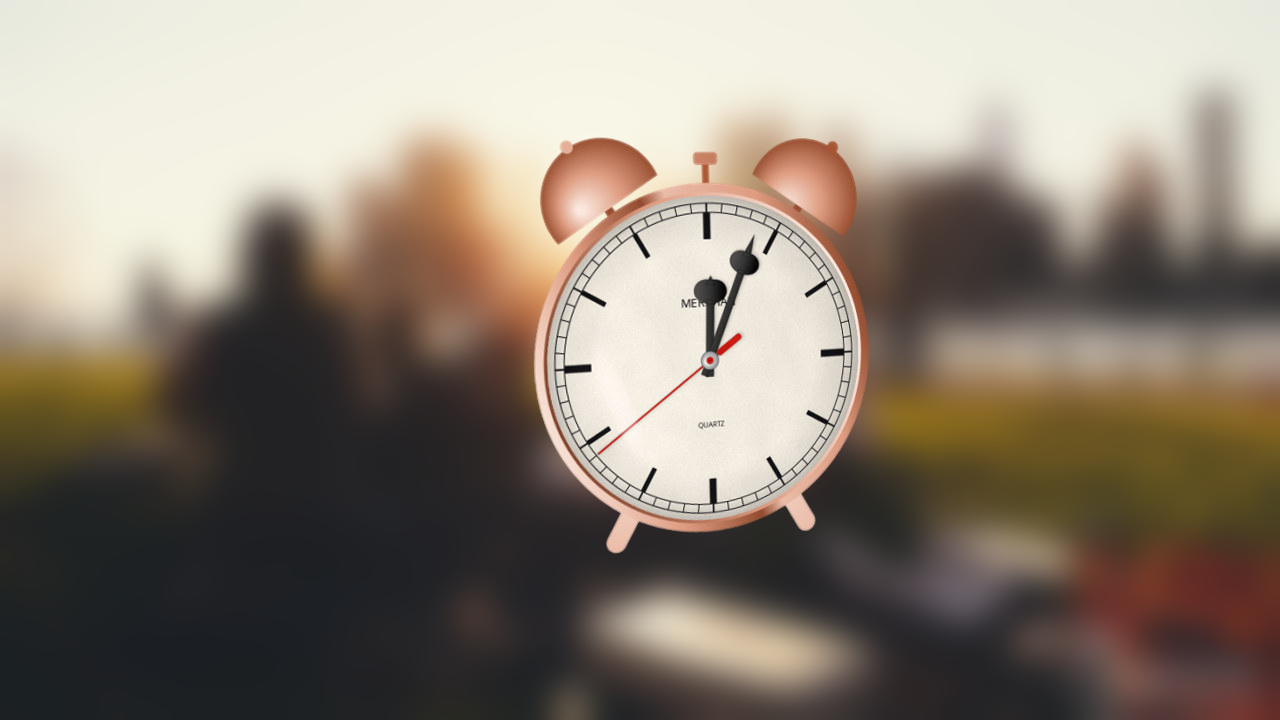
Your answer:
12:03:39
